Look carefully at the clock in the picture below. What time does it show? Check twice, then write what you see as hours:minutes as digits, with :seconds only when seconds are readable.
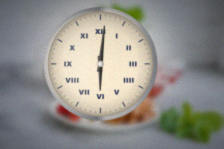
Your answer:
6:01
